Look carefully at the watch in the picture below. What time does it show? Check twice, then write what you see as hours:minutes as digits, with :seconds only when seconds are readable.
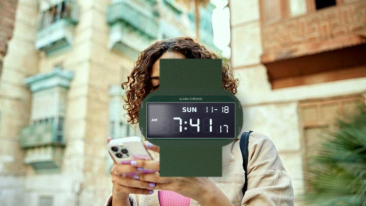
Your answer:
7:41:17
